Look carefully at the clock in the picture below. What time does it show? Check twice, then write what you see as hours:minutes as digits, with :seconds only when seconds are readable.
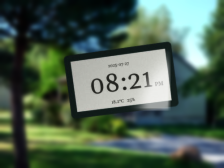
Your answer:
8:21
